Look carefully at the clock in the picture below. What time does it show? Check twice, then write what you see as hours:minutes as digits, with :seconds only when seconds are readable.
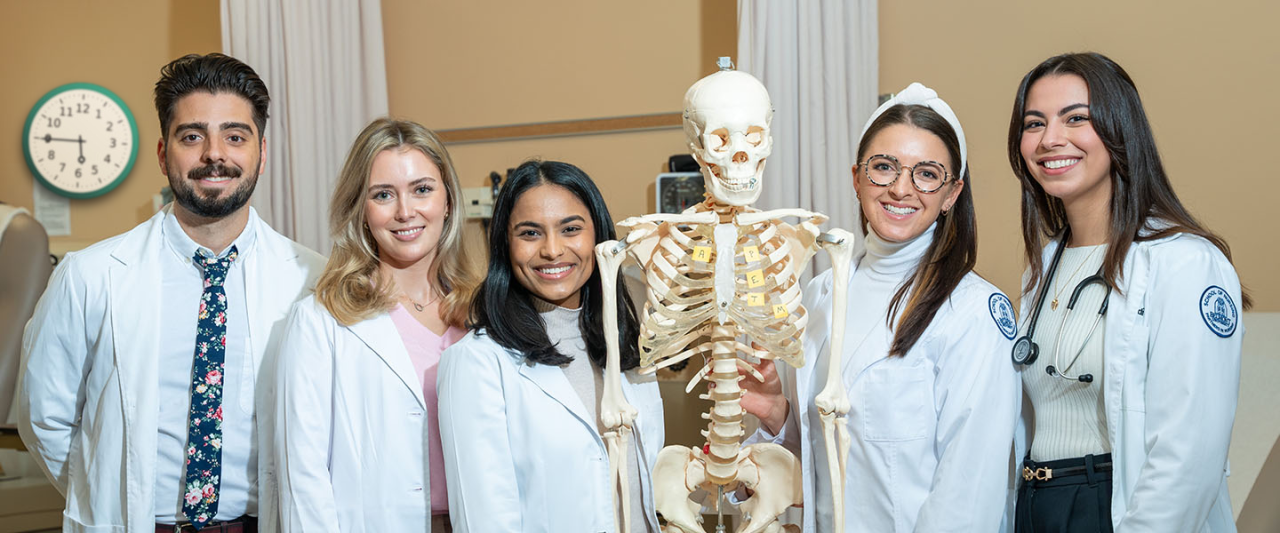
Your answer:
5:45
